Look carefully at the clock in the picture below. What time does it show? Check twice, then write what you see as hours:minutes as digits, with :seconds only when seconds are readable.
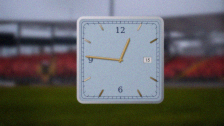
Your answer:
12:46
